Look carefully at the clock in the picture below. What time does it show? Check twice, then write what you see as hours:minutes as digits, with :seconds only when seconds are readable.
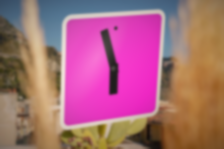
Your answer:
5:57
